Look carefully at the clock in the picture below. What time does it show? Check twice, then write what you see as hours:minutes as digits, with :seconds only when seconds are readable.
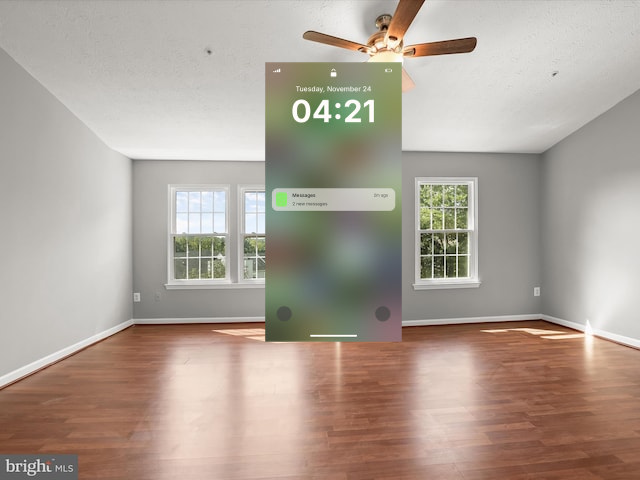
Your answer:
4:21
